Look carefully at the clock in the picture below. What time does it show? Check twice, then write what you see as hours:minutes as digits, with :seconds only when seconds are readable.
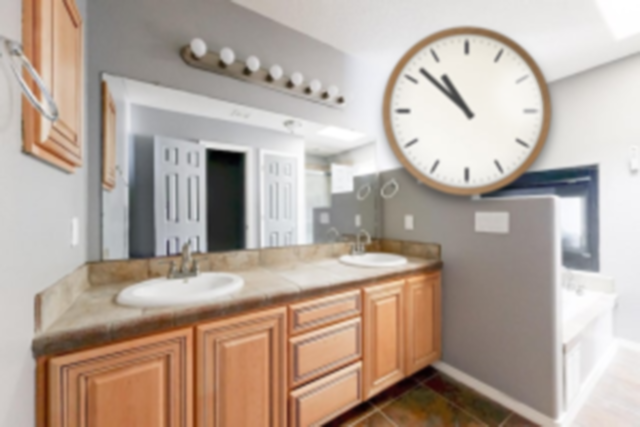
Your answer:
10:52
